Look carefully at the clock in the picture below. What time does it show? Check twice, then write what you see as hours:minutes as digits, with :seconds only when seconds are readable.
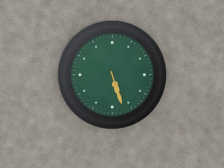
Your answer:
5:27
